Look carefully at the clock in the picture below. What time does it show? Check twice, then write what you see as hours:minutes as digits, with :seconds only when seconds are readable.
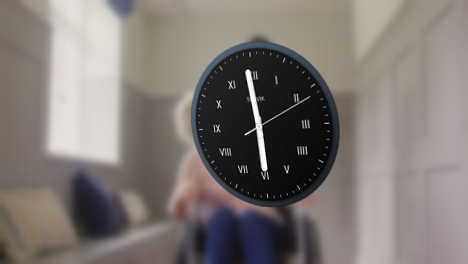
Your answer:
5:59:11
